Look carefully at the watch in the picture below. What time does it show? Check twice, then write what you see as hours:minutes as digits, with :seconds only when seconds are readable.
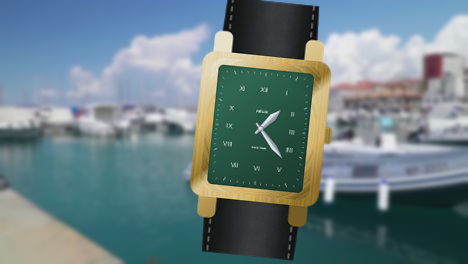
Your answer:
1:23
